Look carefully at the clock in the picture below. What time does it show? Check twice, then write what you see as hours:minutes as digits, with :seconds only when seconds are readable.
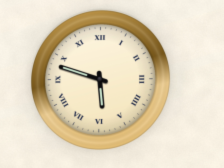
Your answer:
5:48
